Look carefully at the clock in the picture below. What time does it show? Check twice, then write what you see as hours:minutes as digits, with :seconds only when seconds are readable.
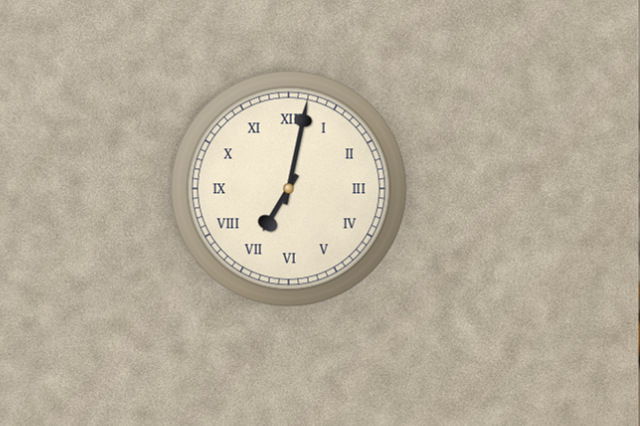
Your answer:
7:02
